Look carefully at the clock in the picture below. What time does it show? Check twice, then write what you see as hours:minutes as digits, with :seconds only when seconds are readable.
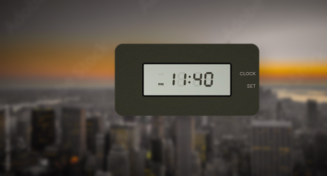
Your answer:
11:40
